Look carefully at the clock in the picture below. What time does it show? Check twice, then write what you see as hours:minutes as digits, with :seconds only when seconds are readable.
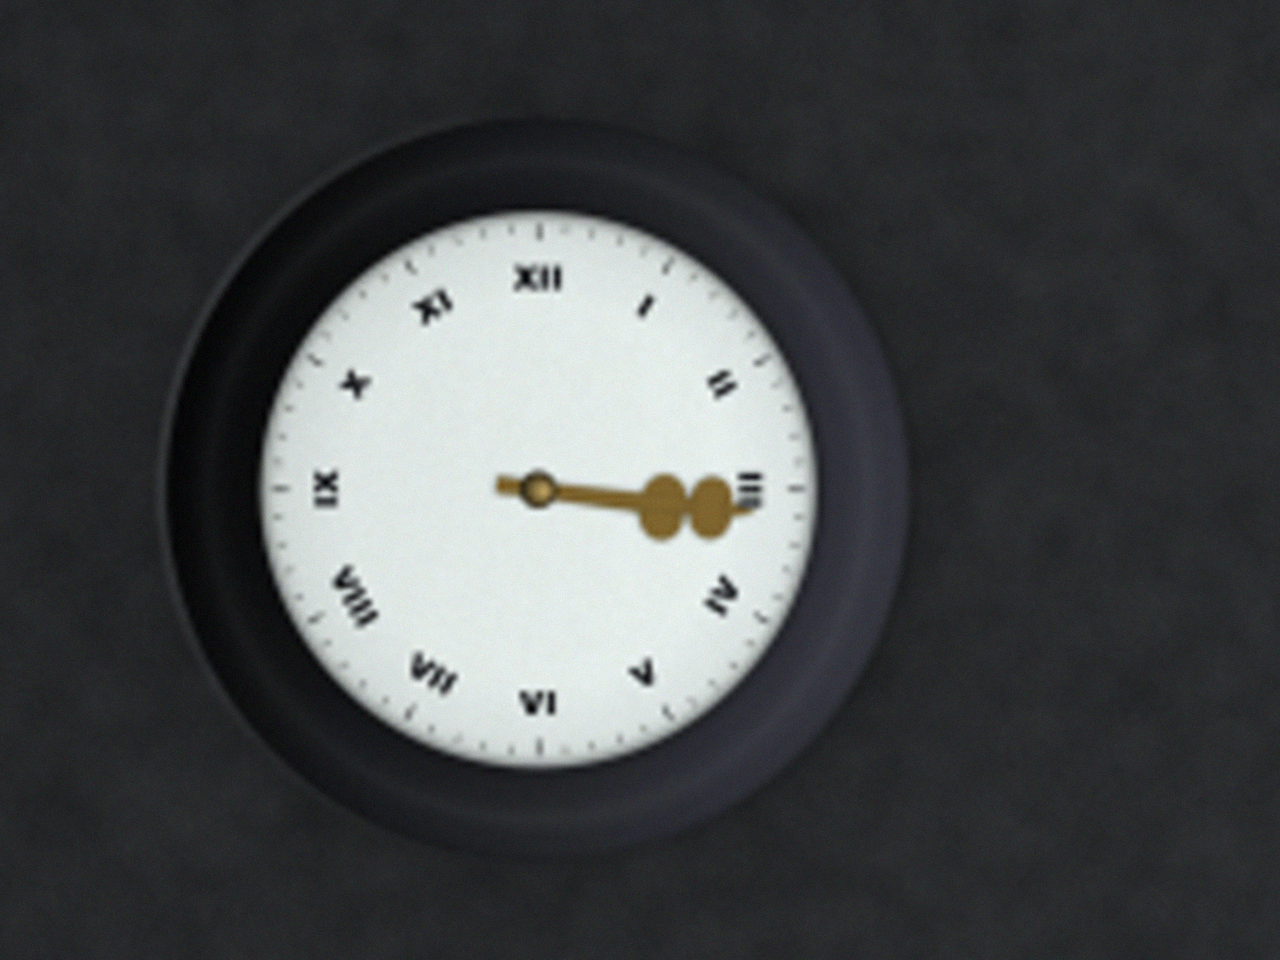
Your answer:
3:16
